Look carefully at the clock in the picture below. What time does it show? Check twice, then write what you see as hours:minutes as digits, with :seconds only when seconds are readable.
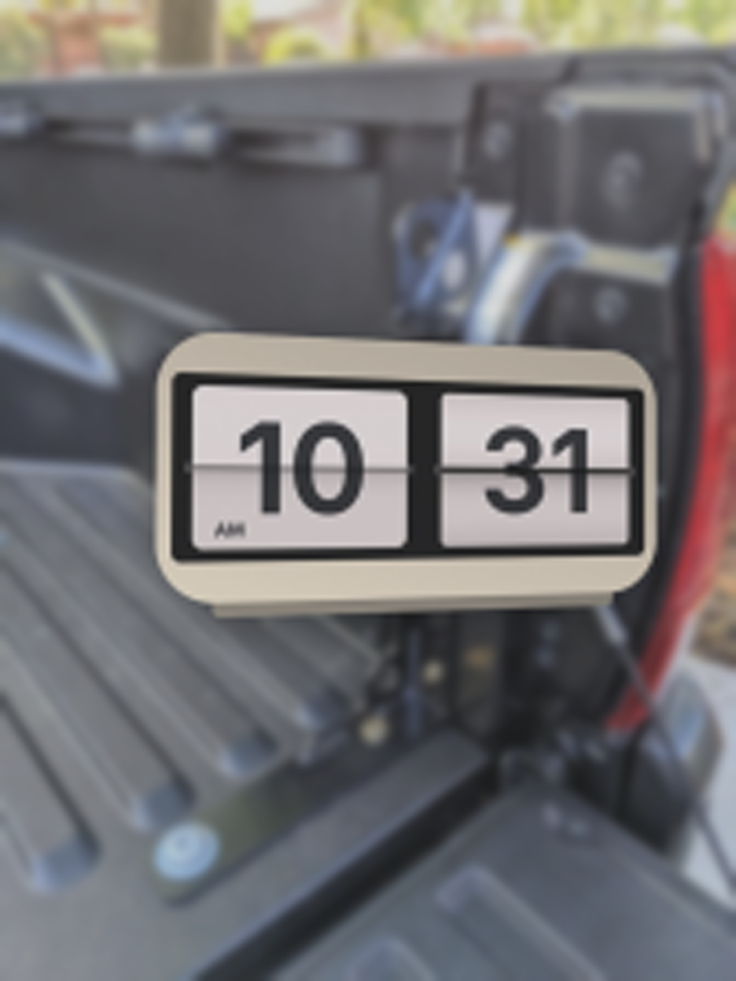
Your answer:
10:31
